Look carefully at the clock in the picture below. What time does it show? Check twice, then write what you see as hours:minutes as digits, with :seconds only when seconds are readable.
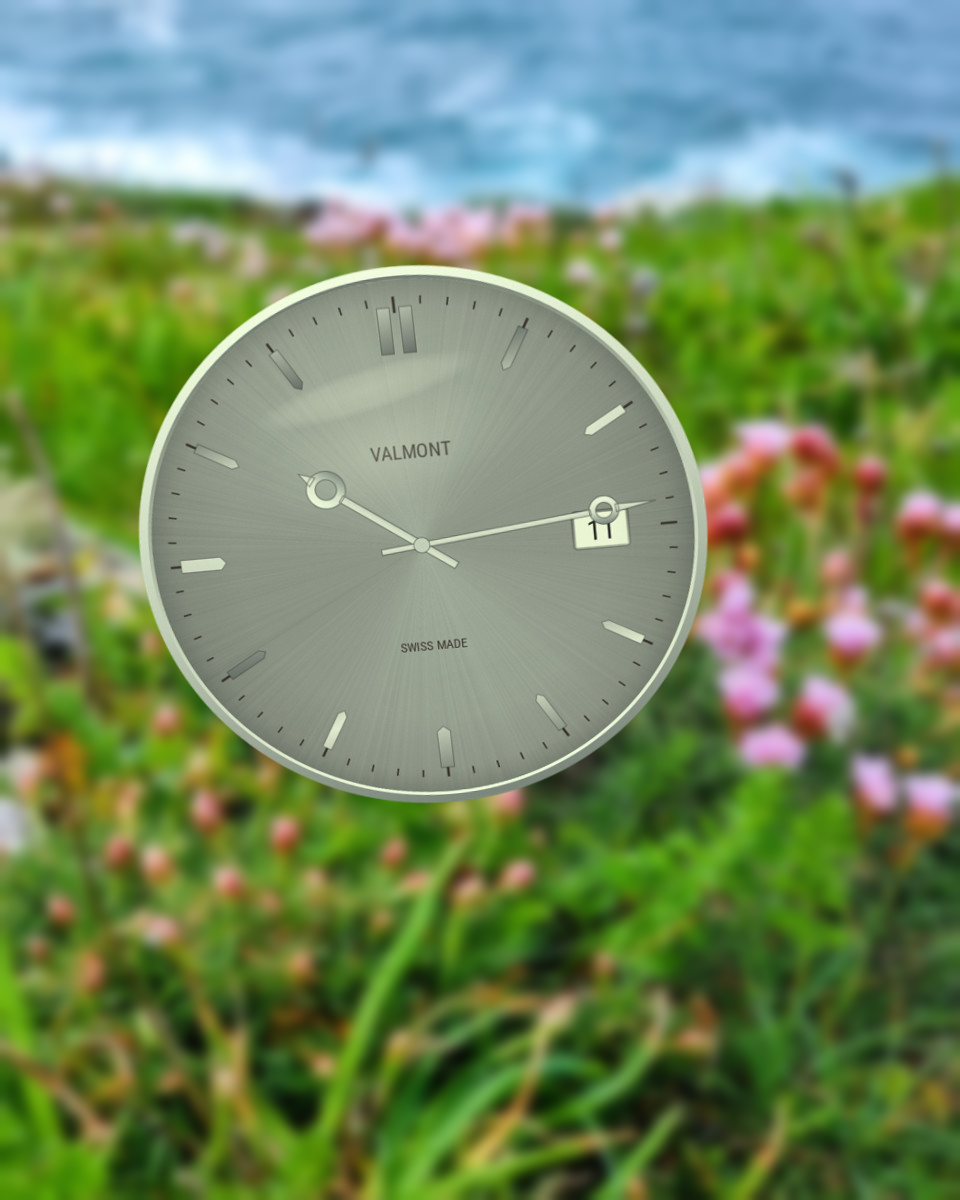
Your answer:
10:14
